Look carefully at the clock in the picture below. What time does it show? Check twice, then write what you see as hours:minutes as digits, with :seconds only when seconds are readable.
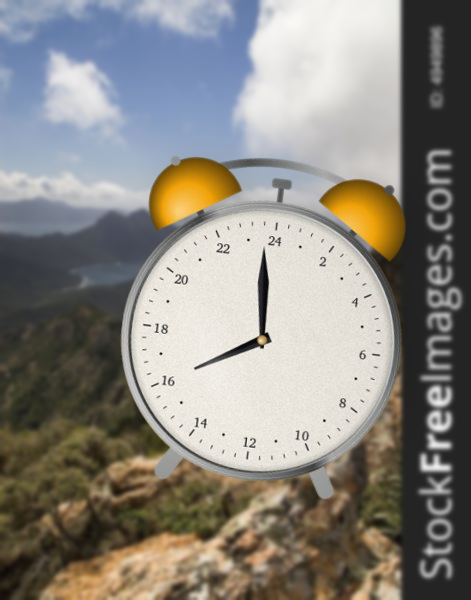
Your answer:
15:59
